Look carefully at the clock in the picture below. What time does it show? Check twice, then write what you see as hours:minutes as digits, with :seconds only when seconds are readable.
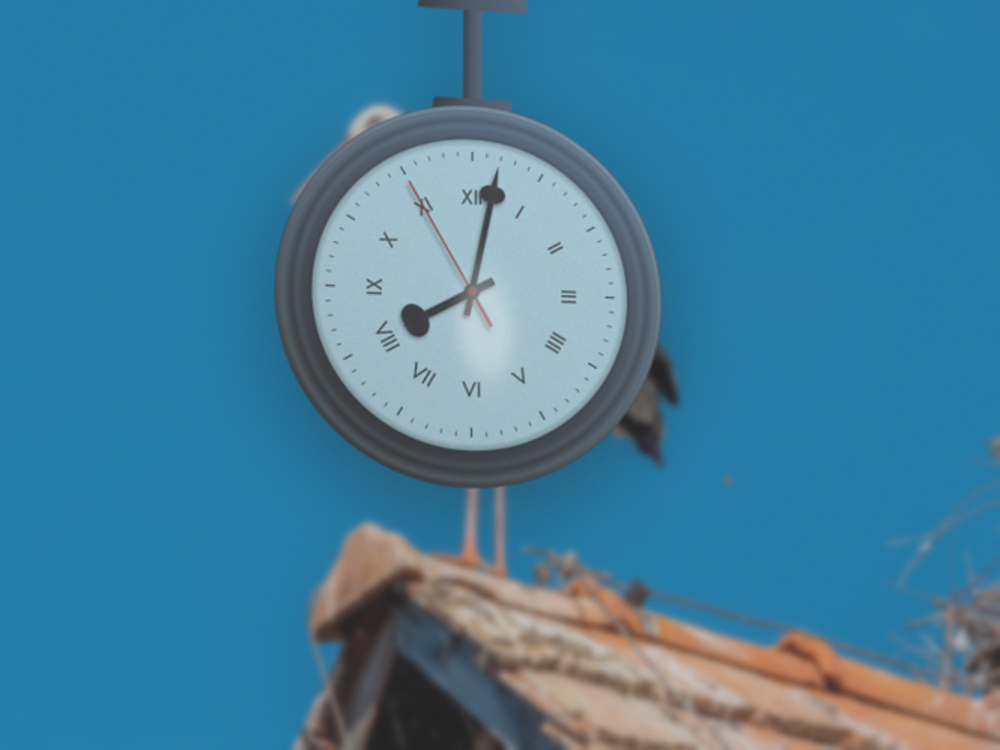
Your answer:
8:01:55
